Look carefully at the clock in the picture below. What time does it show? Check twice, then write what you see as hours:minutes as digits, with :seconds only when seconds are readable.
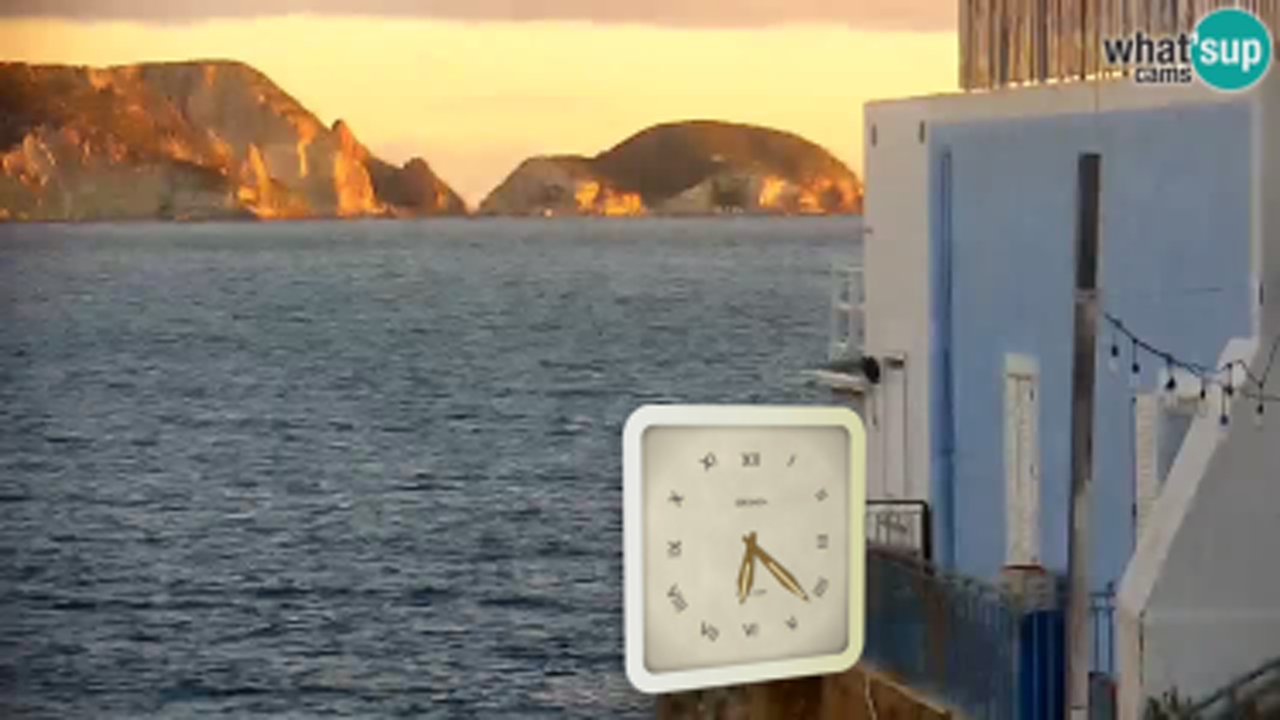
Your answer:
6:22
